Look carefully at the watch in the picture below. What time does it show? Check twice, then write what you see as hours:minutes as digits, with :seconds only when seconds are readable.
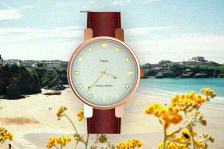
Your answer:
3:37
